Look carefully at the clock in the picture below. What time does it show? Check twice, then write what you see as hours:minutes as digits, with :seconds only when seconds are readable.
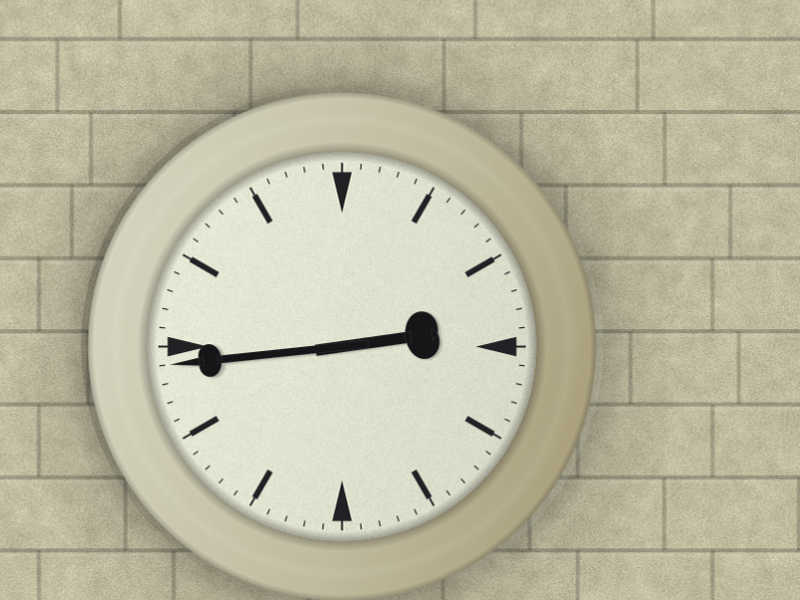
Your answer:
2:44
